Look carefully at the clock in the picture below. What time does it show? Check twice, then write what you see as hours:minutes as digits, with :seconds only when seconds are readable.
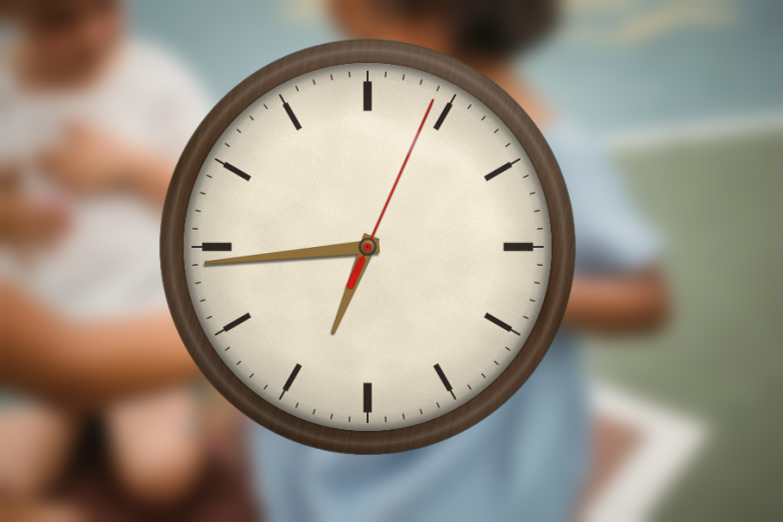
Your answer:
6:44:04
